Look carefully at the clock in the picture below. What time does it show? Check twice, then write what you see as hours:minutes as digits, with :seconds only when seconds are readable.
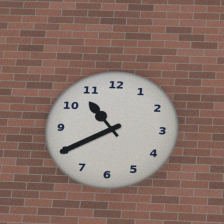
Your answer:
10:40
